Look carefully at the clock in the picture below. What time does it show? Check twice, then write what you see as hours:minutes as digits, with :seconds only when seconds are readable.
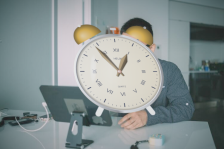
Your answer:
12:54
